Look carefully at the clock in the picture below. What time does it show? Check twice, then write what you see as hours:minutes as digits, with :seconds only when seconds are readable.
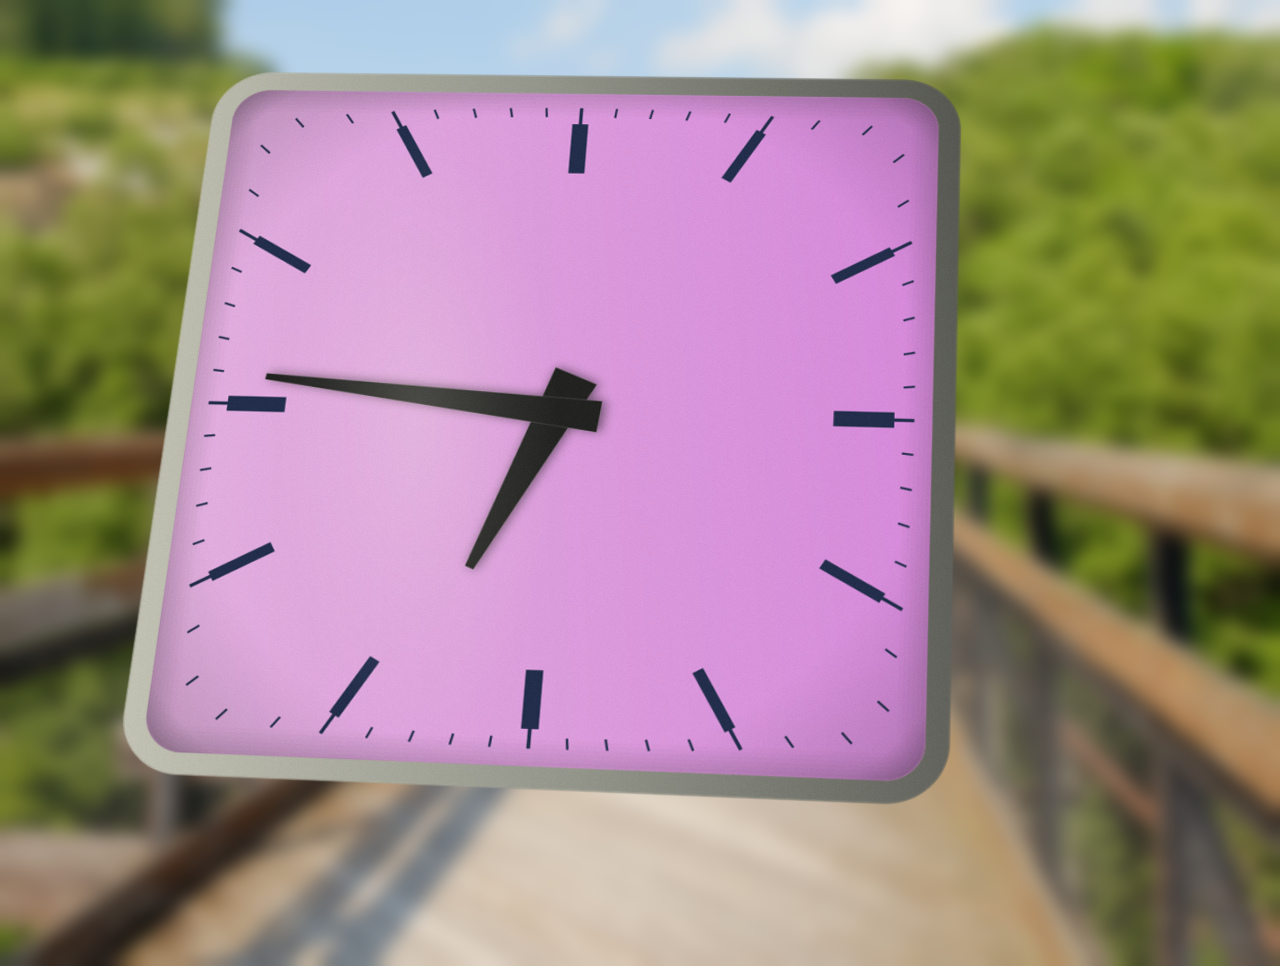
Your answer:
6:46
